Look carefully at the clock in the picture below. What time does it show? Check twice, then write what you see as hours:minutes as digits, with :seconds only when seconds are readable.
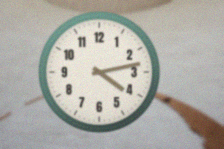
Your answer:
4:13
